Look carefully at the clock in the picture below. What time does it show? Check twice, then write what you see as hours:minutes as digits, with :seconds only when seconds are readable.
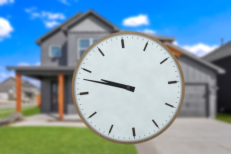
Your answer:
9:48
